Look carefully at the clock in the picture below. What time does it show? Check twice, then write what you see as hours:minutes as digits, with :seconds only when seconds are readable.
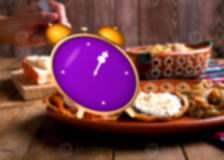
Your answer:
1:06
